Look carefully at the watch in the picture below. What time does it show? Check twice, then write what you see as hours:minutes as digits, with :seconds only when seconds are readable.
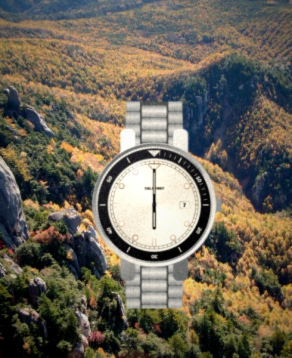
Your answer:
6:00
